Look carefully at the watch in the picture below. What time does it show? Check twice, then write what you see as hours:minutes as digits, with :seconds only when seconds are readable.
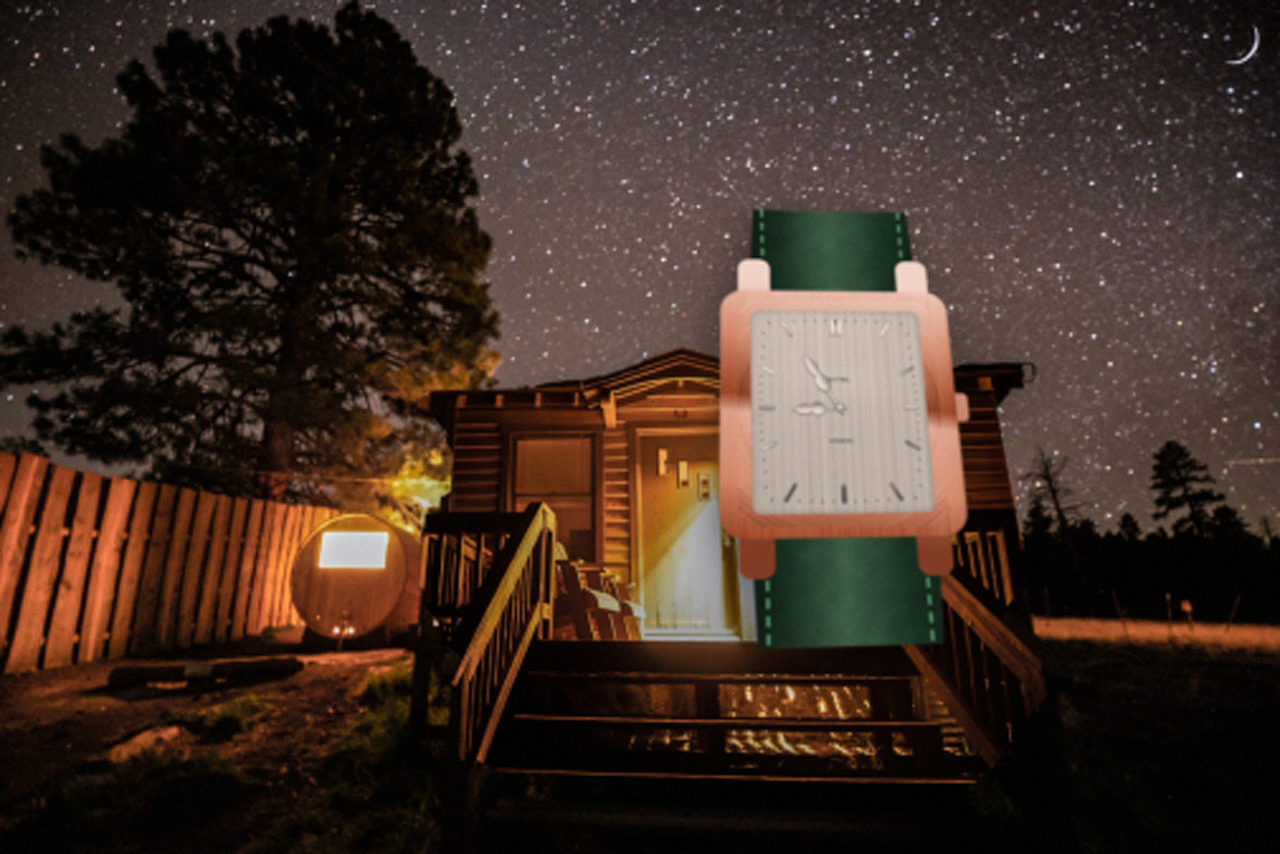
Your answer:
8:55
